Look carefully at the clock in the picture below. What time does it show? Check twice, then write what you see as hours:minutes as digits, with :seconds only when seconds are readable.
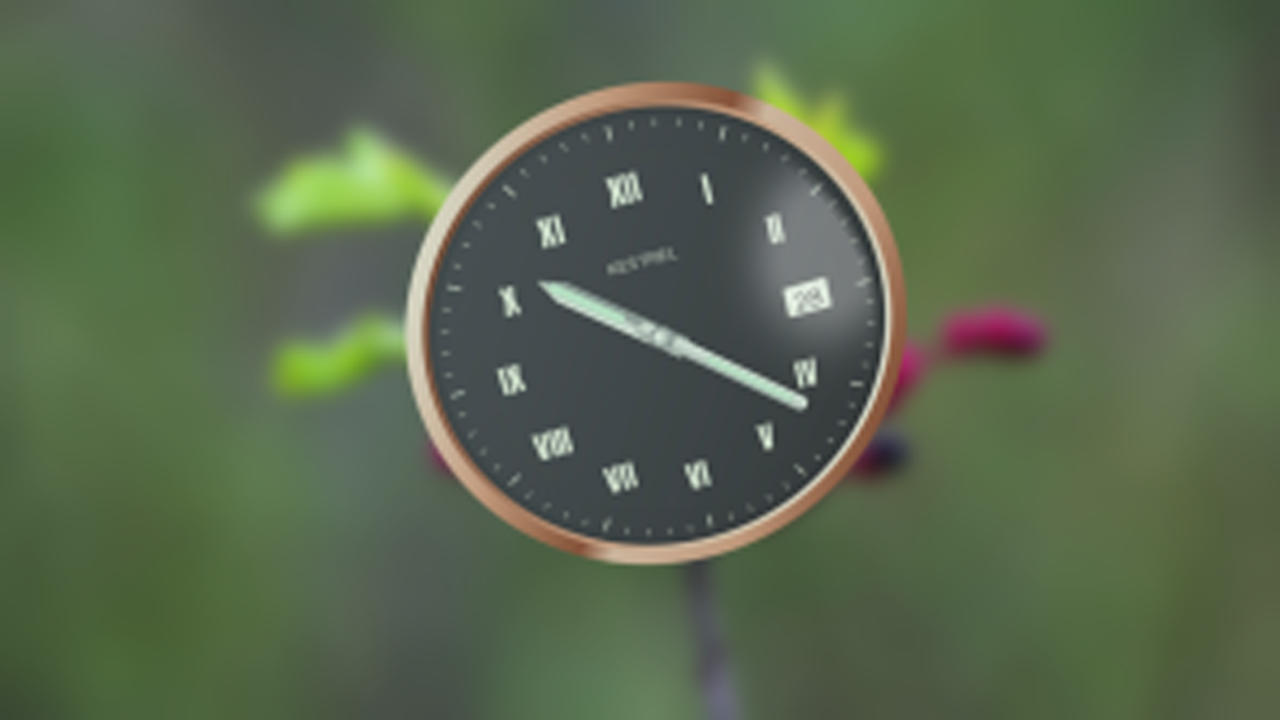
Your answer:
10:22
